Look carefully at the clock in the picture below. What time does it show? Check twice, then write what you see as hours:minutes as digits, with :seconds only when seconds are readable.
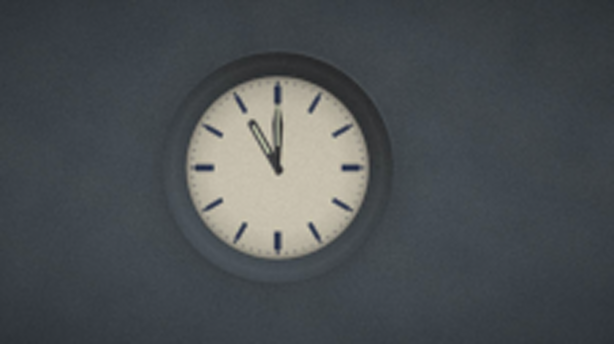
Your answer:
11:00
